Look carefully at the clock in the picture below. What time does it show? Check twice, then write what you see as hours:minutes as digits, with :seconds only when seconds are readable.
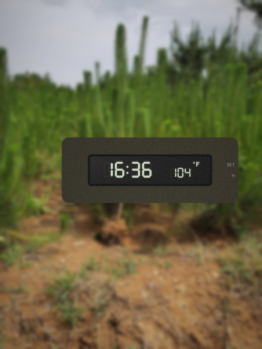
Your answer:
16:36
